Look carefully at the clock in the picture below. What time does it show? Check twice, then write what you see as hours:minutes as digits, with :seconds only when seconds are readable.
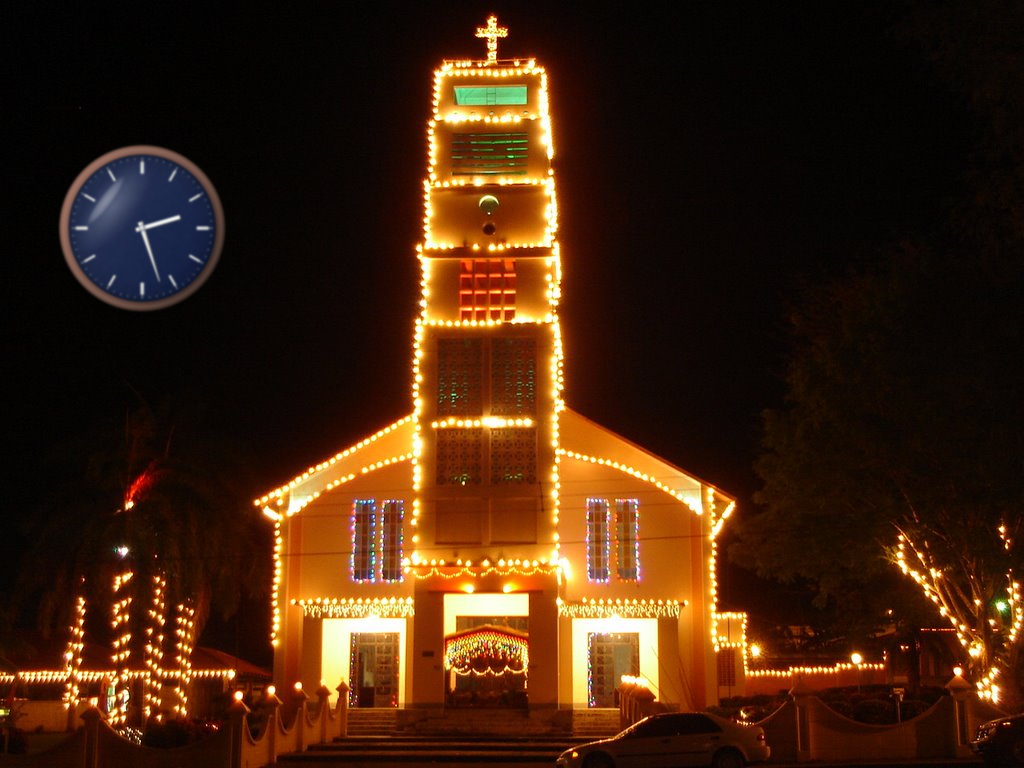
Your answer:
2:27
